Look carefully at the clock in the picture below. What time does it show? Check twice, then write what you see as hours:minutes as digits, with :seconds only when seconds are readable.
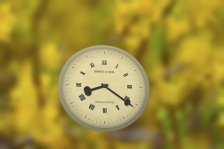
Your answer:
8:21
